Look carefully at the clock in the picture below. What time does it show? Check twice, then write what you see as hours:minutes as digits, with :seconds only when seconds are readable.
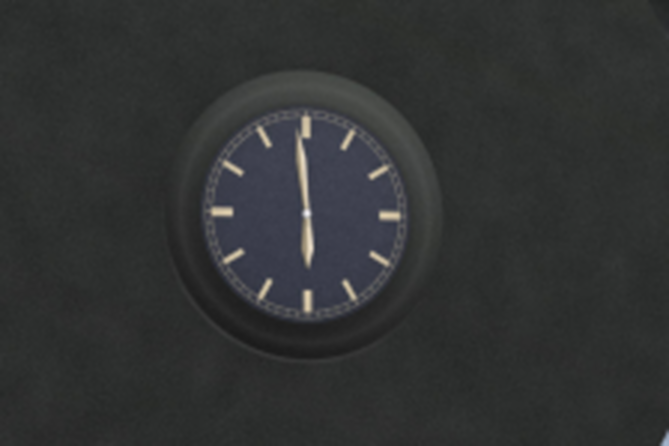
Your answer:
5:59
